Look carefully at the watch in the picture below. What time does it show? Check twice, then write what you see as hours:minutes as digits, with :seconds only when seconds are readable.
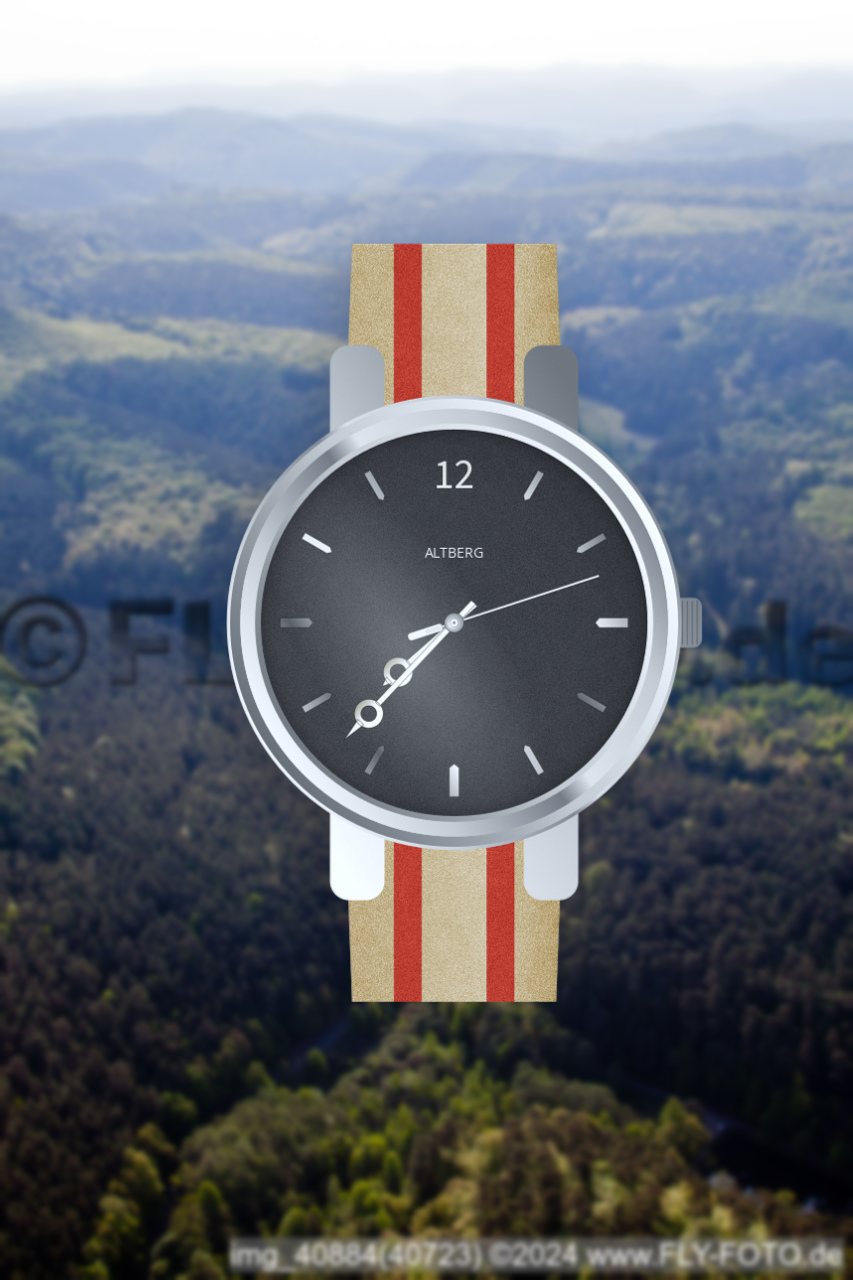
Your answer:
7:37:12
